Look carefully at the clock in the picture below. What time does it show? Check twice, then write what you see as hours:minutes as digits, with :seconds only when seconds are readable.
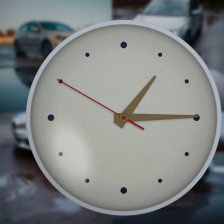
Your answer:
1:14:50
